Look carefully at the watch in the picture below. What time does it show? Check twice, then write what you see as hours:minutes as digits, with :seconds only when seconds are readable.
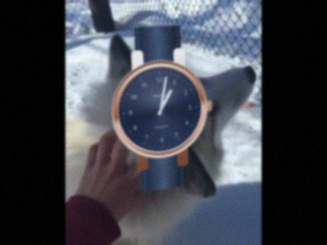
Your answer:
1:02
